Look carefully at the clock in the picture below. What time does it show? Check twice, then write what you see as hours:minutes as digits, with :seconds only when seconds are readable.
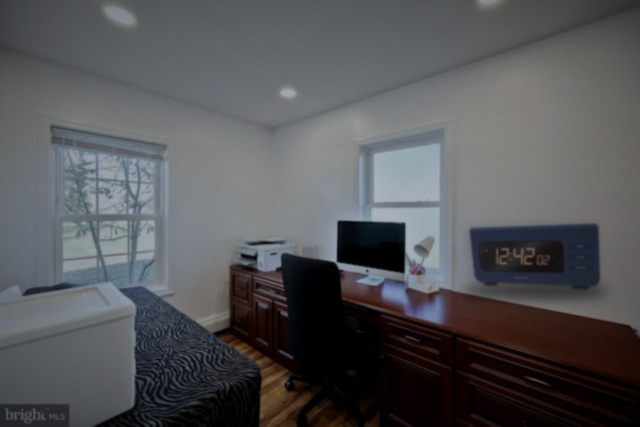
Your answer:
12:42
